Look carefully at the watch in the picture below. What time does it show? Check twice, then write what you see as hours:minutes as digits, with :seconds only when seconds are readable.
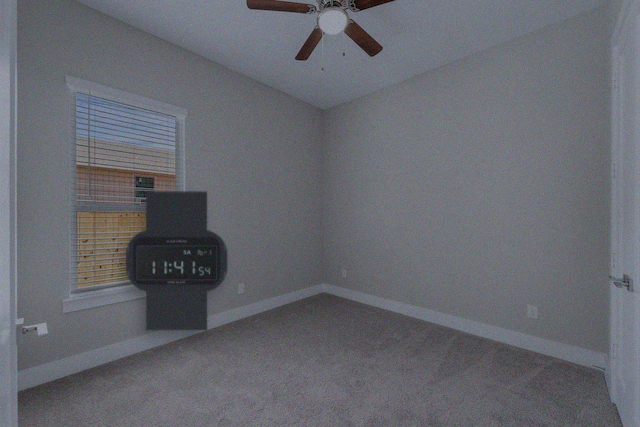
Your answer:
11:41
